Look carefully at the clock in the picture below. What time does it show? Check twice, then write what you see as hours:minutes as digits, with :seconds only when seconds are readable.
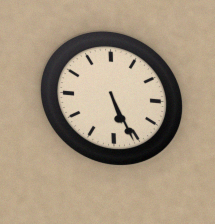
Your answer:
5:26
